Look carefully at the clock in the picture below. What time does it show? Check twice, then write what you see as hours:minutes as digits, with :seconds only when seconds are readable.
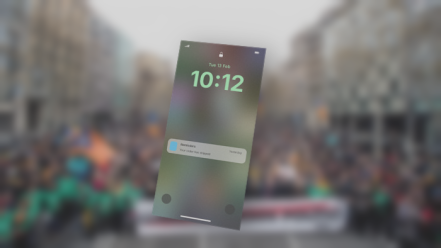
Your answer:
10:12
